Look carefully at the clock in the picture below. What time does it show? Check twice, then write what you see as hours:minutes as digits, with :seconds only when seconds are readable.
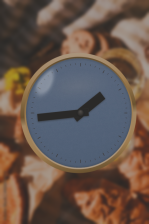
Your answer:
1:44
